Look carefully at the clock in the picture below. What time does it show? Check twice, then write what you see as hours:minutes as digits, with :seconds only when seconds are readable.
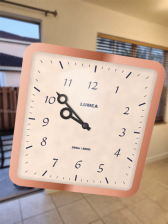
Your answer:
9:52
